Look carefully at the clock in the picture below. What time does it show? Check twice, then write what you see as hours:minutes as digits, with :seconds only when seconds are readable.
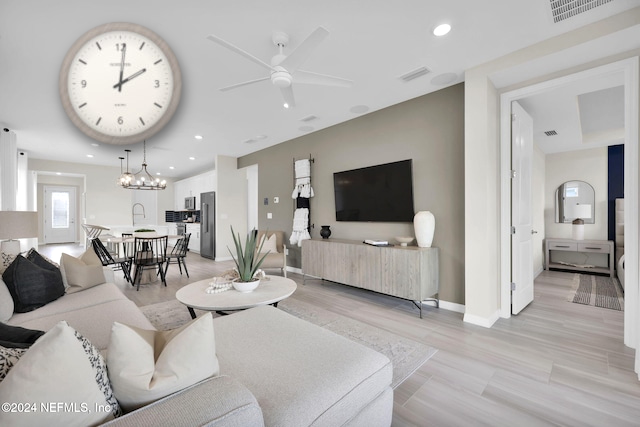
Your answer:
2:01
